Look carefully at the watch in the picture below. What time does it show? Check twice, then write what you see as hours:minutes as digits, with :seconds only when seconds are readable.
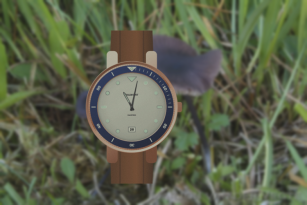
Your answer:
11:02
